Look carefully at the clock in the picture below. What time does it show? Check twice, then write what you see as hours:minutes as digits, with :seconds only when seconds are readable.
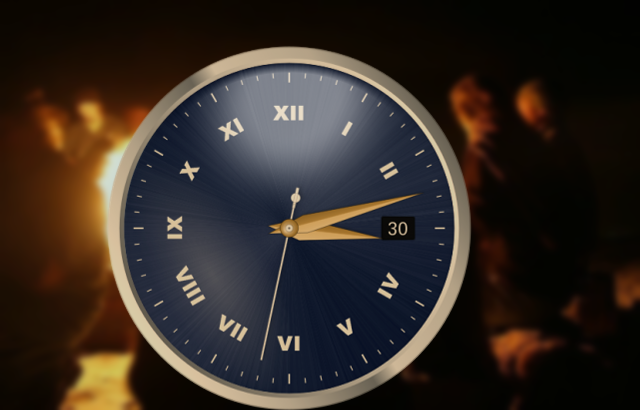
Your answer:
3:12:32
